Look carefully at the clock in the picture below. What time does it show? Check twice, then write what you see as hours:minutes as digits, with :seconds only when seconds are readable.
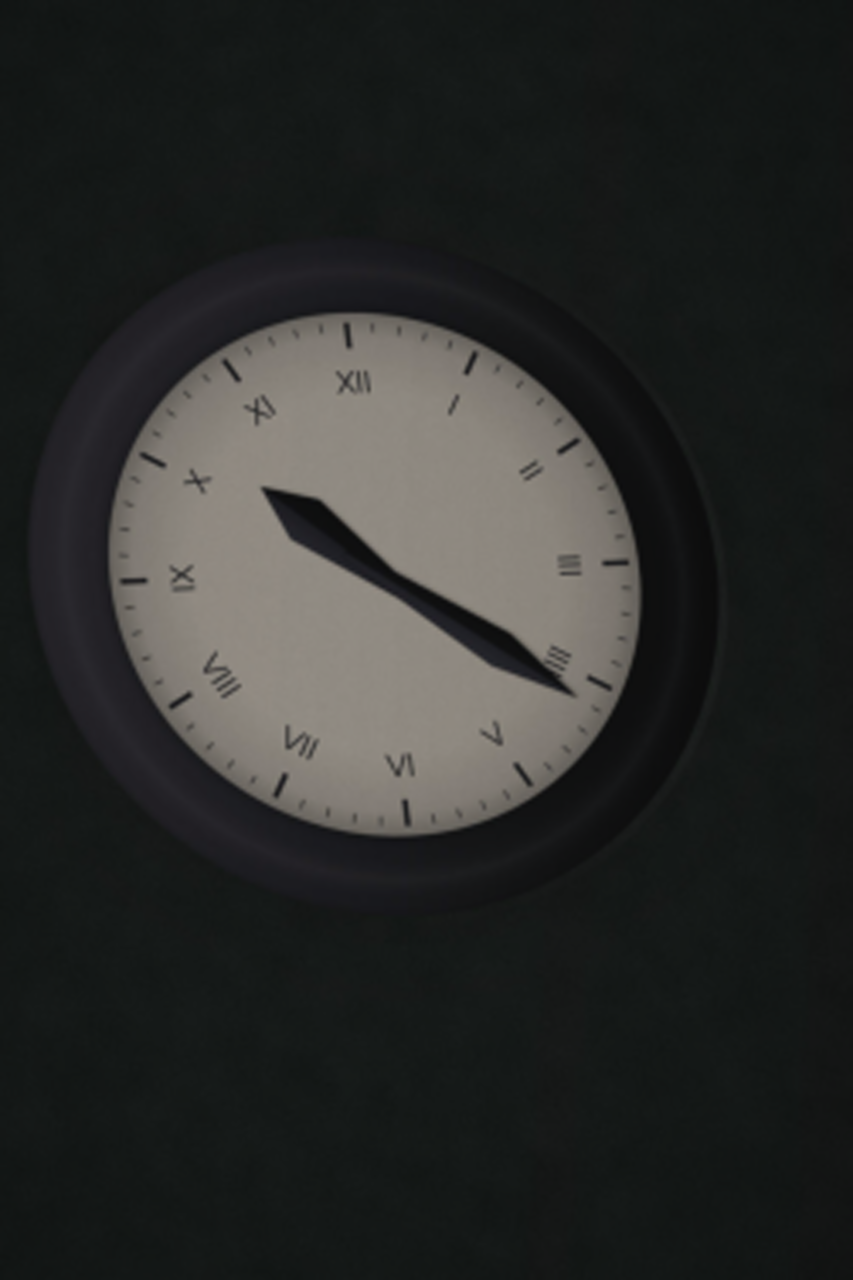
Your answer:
10:21
